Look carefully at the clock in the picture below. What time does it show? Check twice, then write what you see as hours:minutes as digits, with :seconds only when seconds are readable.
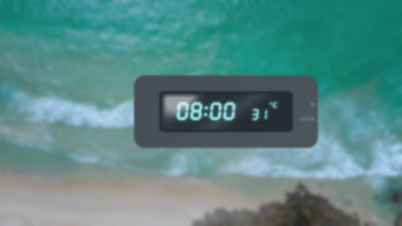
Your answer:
8:00
